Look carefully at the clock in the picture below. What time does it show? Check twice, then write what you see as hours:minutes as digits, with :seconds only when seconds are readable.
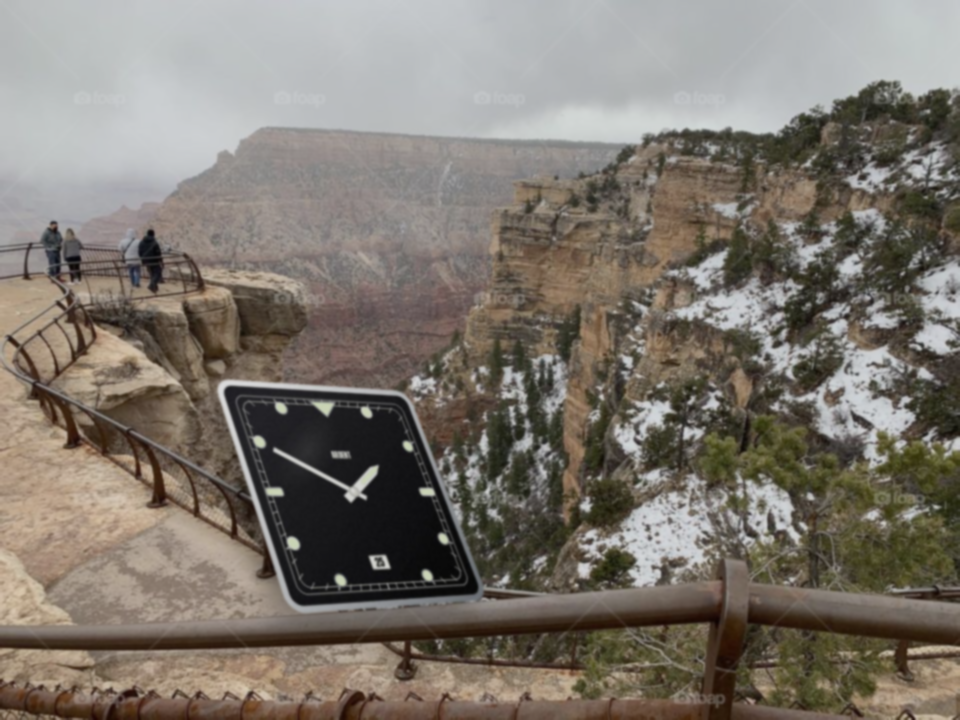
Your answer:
1:50
